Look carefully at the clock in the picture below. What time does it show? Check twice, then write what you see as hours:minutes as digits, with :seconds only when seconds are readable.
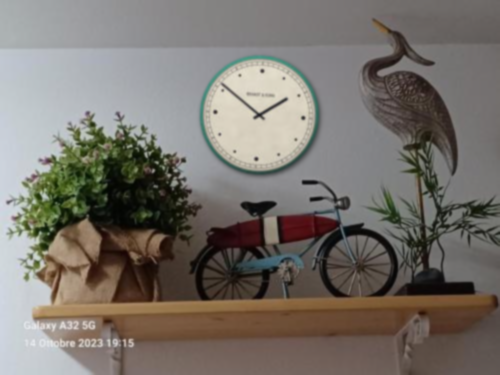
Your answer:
1:51
